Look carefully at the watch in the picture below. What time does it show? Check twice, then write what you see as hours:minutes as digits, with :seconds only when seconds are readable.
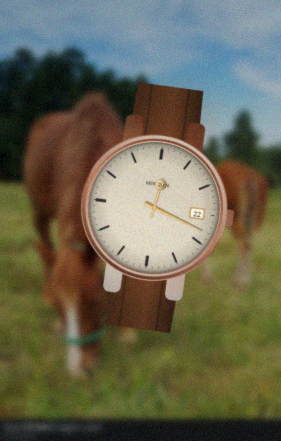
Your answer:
12:18
